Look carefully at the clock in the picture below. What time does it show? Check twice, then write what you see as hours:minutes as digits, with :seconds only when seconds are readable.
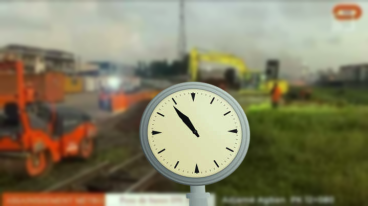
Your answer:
10:54
